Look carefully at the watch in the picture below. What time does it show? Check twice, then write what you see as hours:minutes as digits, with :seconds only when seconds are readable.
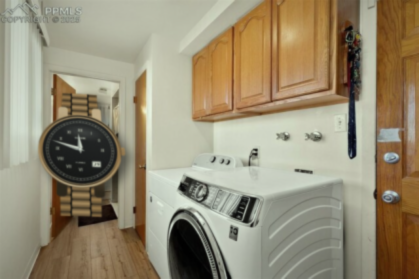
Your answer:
11:48
